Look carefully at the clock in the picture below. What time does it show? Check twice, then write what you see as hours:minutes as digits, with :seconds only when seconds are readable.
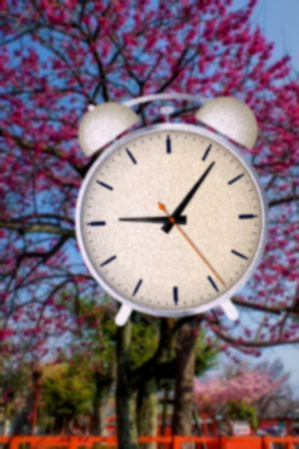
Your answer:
9:06:24
